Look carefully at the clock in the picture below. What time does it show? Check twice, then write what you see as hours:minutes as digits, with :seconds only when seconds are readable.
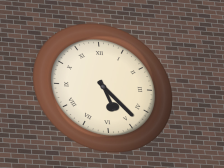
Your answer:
5:23
